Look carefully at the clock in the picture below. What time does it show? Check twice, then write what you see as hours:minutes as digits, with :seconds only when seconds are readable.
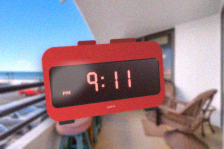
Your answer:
9:11
